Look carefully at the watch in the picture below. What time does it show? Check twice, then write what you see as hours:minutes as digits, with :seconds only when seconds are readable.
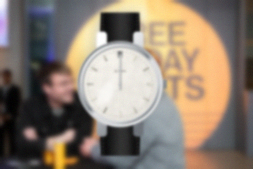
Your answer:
12:00
